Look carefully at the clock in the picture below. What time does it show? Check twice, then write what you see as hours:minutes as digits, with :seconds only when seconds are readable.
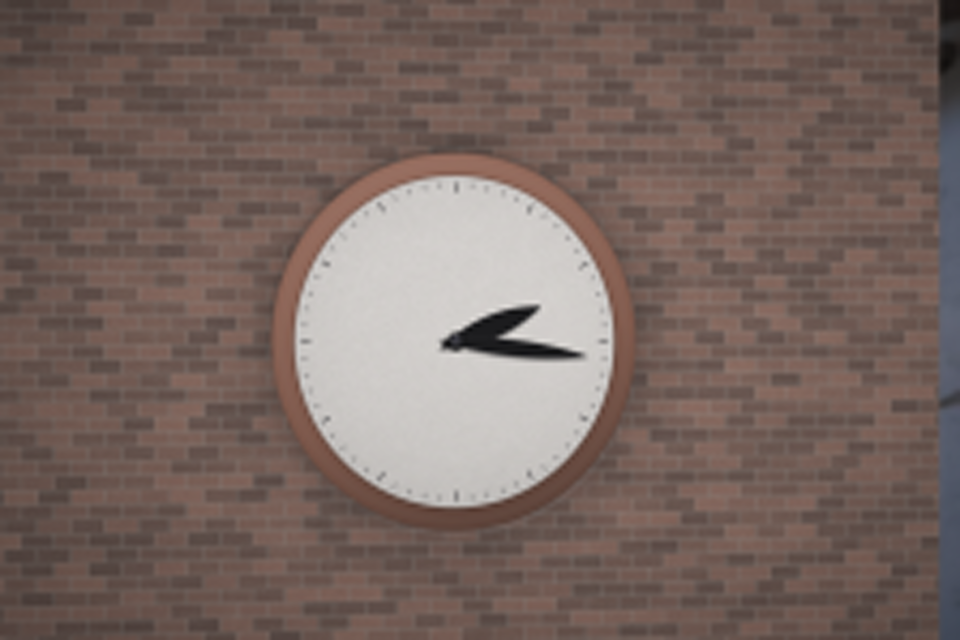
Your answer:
2:16
